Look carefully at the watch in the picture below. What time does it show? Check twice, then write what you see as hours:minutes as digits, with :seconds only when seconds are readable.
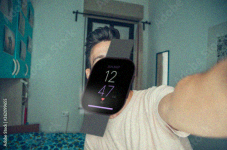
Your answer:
12:47
